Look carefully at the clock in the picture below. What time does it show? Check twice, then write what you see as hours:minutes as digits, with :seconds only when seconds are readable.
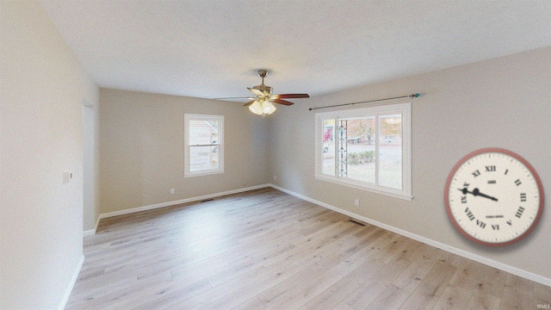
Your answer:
9:48
